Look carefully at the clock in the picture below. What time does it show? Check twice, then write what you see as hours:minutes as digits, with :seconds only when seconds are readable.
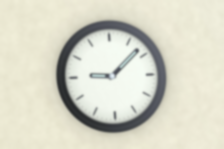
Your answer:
9:08
